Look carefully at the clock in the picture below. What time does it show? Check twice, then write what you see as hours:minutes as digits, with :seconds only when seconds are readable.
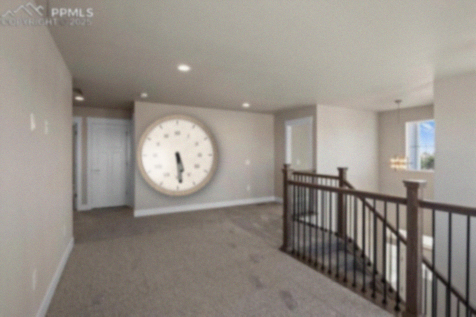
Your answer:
5:29
